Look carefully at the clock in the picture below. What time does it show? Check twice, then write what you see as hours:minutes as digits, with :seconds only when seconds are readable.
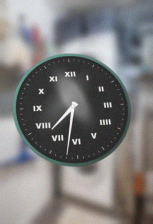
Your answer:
7:32
